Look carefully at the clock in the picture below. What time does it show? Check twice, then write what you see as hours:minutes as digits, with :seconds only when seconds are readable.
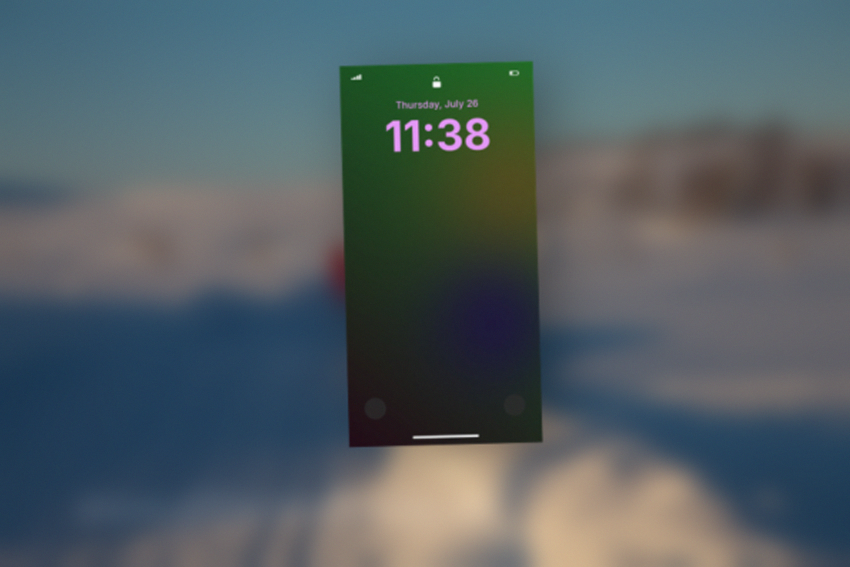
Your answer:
11:38
